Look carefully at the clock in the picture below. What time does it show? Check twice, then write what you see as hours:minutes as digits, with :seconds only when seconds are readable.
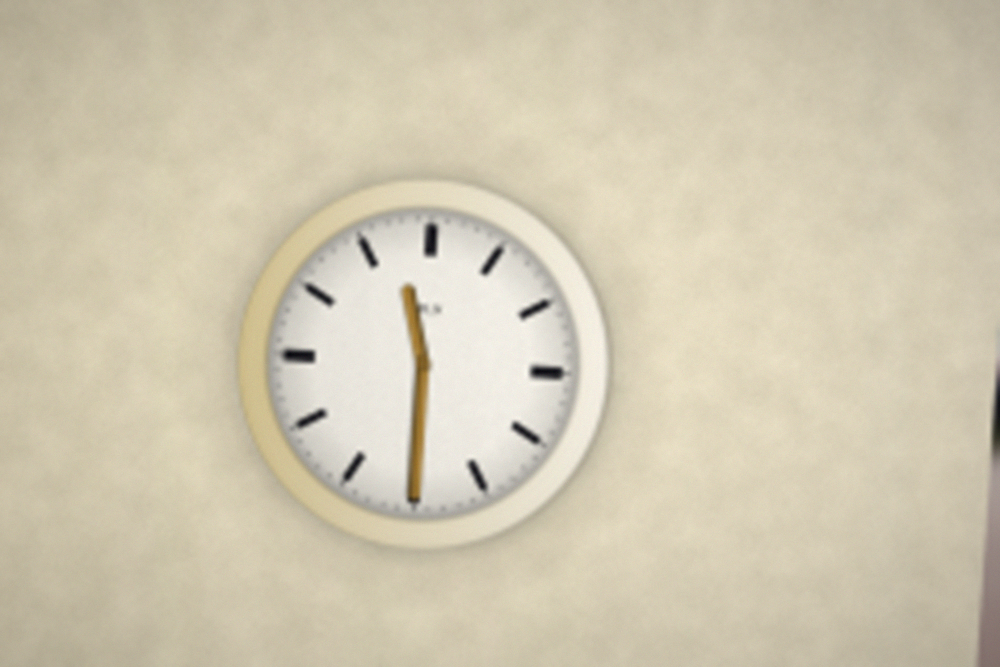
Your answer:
11:30
